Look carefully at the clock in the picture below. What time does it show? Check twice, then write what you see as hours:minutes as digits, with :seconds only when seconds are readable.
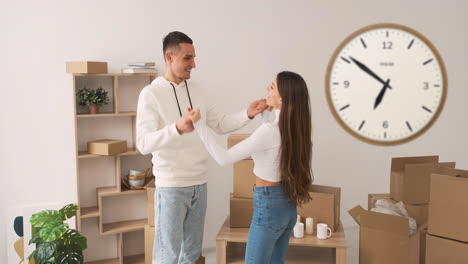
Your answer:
6:51
